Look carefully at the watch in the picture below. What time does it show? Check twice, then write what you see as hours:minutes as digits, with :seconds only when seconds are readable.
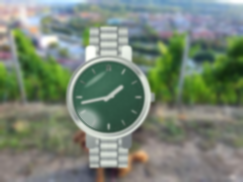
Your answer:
1:43
